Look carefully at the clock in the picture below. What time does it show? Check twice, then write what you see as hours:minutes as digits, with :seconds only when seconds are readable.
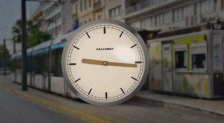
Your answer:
9:16
